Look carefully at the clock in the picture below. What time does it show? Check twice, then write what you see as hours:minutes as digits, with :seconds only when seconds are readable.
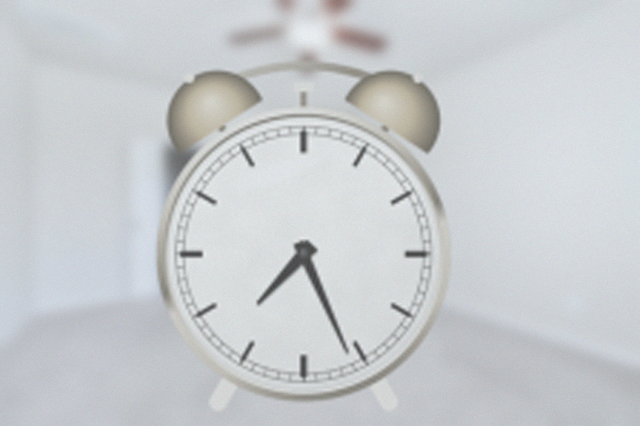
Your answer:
7:26
